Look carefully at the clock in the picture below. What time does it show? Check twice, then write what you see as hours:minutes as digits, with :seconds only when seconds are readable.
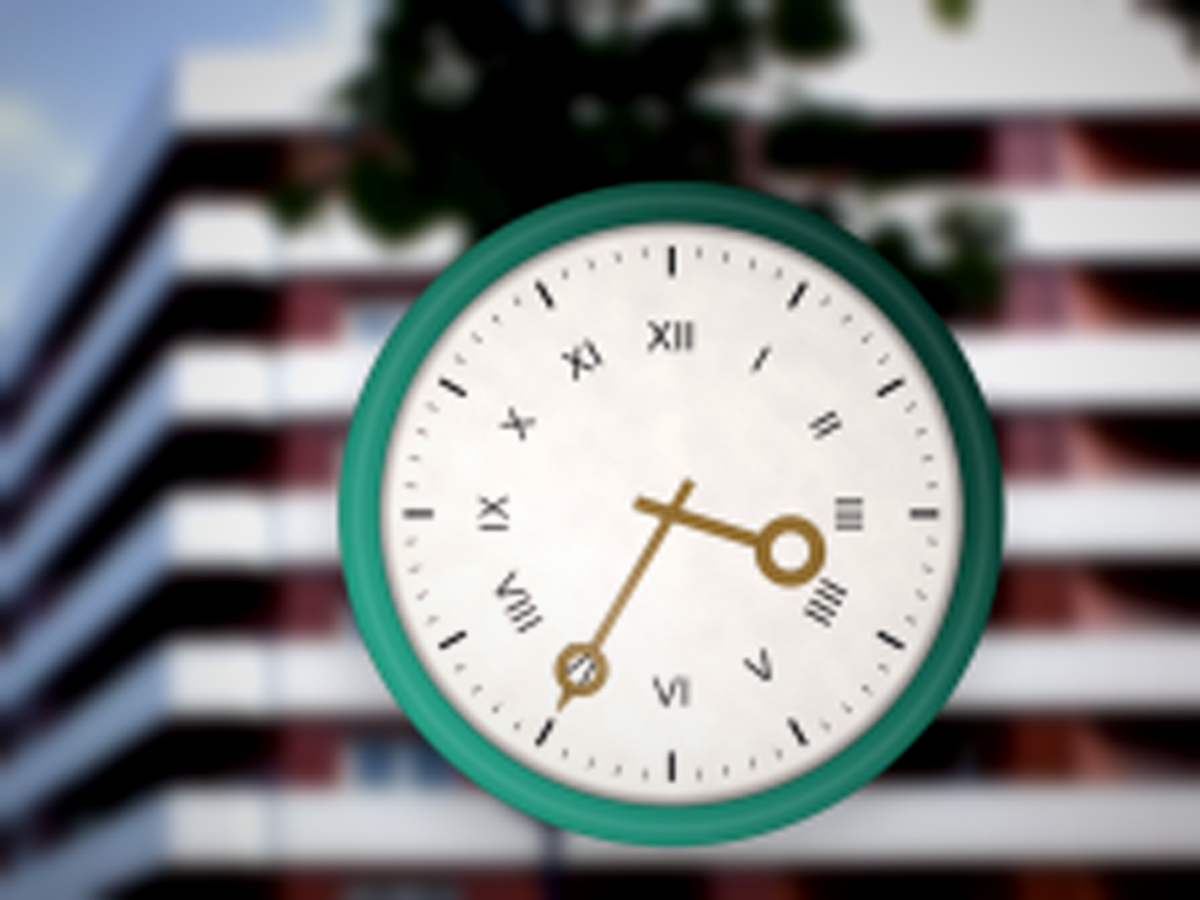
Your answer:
3:35
